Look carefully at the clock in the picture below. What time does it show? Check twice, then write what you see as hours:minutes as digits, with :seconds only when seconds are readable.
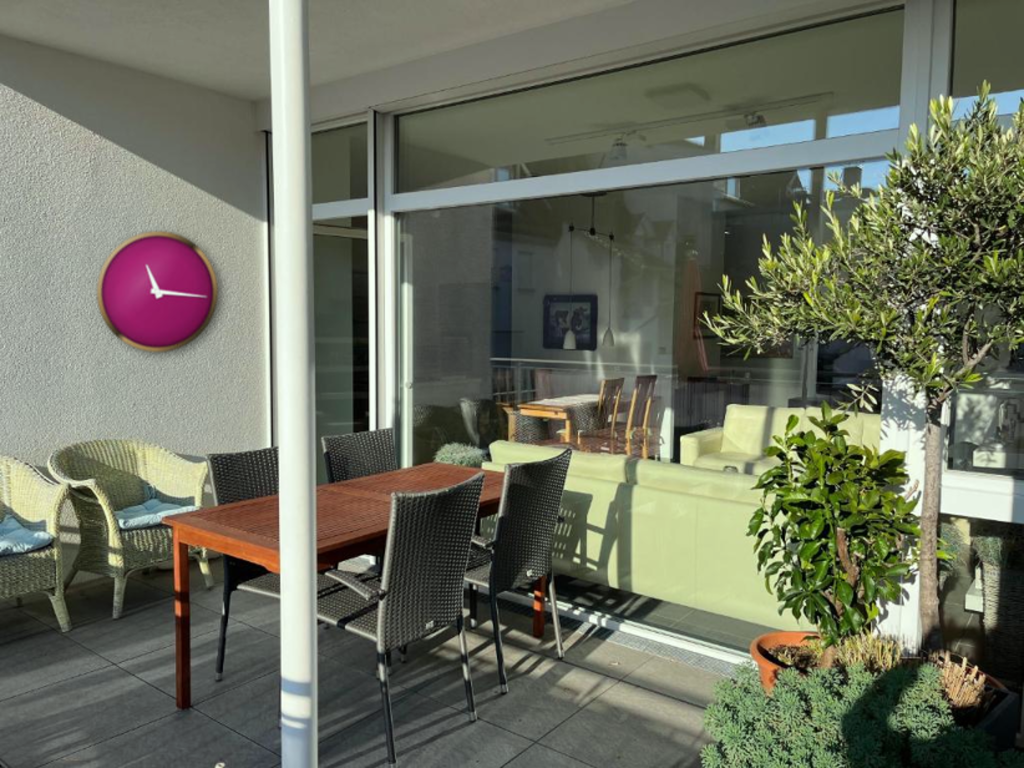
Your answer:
11:16
